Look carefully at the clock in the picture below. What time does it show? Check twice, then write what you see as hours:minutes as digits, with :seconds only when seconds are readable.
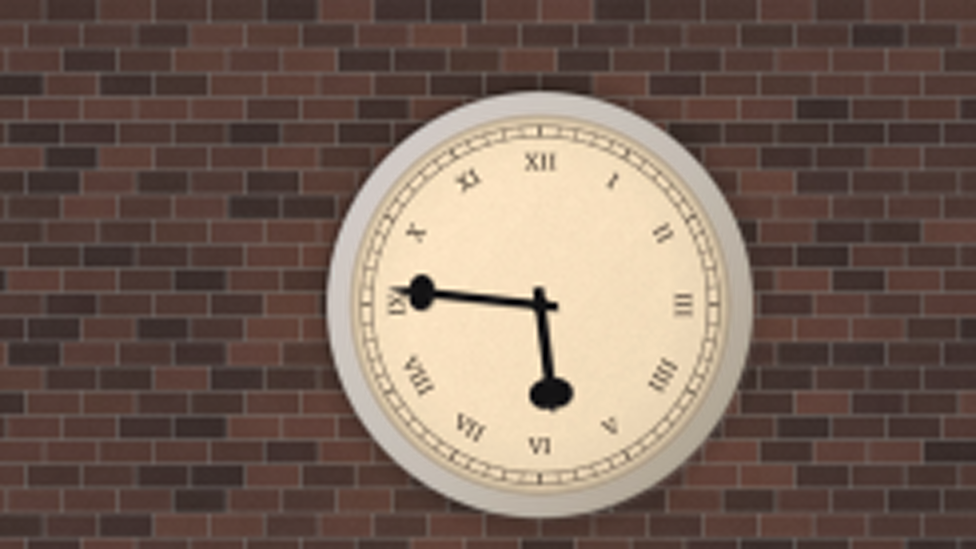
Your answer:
5:46
